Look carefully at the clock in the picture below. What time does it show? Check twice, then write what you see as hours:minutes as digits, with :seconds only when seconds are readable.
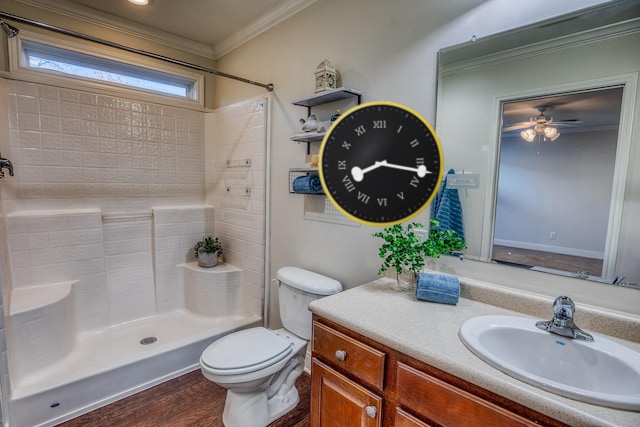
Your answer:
8:17
